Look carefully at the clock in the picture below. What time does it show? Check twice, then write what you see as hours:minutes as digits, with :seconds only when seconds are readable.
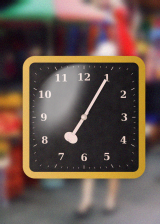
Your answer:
7:05
